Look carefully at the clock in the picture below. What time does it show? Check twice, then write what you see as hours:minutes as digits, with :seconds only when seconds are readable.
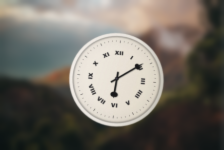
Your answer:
6:09
